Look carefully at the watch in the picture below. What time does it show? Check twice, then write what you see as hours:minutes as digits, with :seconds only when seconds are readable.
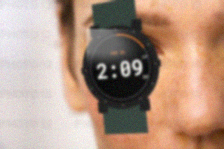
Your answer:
2:09
